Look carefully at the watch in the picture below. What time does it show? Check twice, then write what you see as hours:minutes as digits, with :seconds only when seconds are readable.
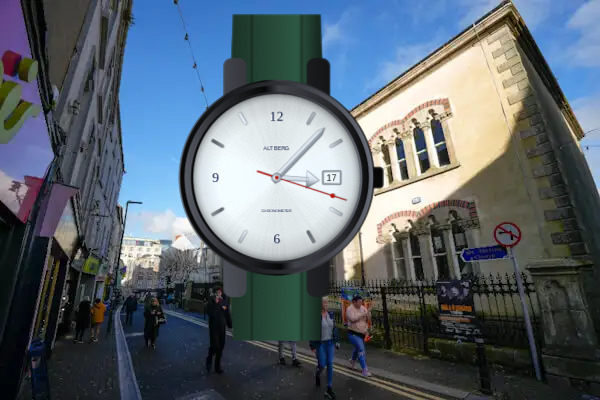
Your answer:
3:07:18
